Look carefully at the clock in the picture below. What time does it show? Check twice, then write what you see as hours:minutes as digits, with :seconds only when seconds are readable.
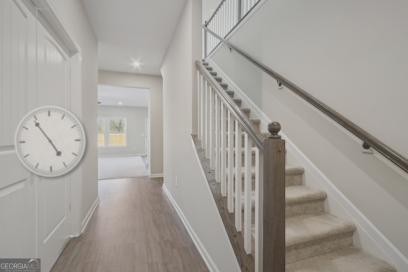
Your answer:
4:54
